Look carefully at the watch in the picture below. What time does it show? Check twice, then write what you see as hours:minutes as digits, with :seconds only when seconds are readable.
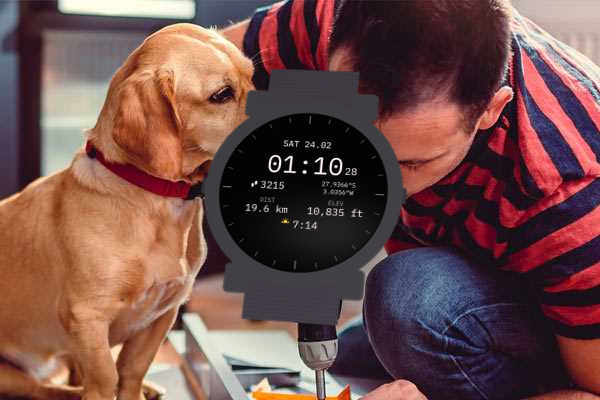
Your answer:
1:10:28
